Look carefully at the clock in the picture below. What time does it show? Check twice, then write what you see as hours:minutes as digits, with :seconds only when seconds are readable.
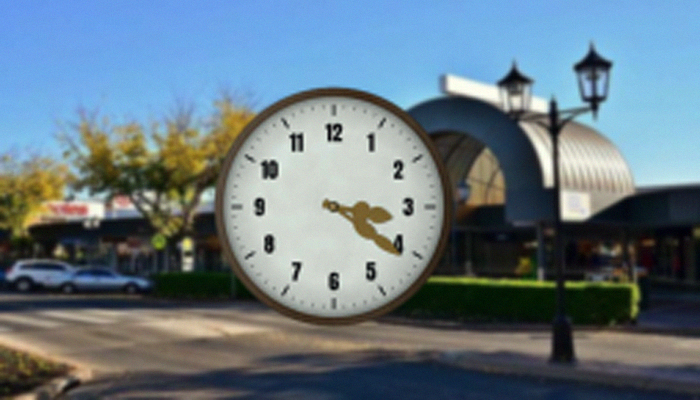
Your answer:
3:21
